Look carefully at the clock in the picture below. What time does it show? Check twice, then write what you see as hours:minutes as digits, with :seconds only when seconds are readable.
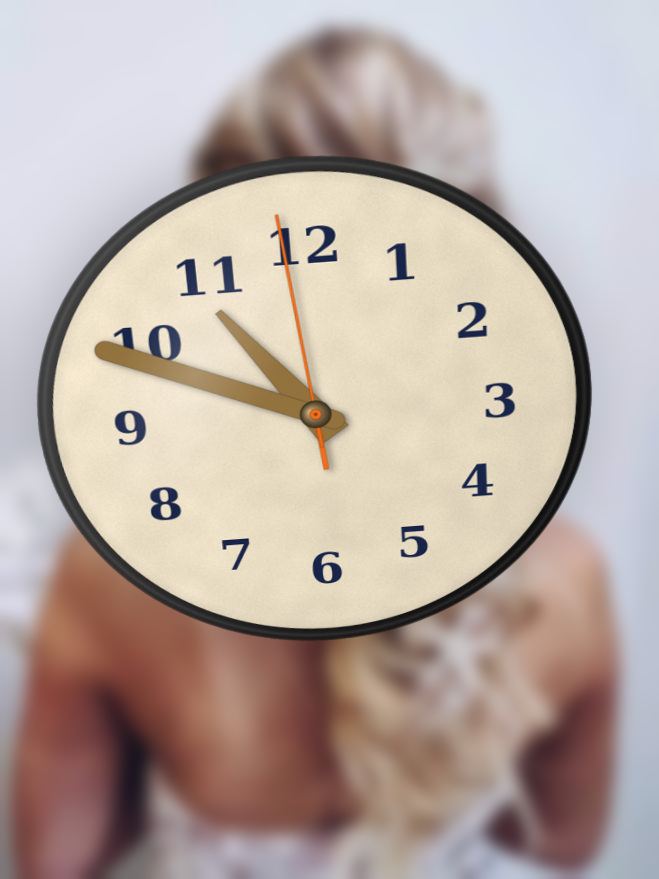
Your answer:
10:48:59
